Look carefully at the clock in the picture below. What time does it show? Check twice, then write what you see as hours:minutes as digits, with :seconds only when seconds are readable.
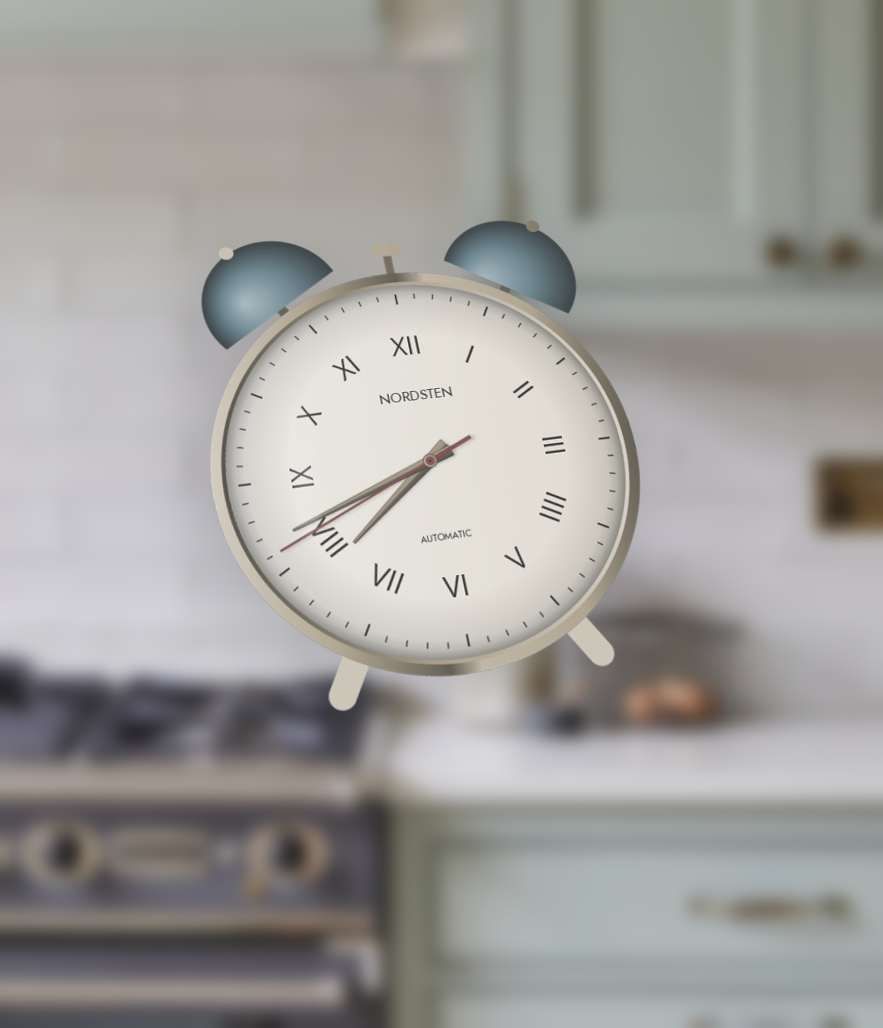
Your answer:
7:41:41
